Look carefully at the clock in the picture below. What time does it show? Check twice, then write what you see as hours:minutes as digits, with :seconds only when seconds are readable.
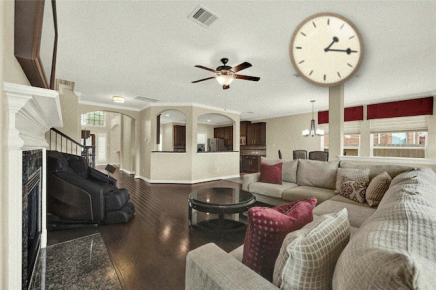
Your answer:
1:15
